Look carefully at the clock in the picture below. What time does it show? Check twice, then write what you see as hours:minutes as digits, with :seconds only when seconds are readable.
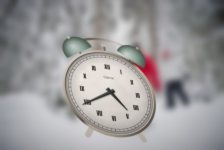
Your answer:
4:40
